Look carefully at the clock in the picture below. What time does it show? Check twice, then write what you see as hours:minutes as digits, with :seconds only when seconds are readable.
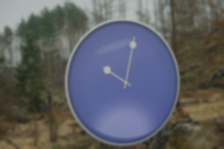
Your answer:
10:02
